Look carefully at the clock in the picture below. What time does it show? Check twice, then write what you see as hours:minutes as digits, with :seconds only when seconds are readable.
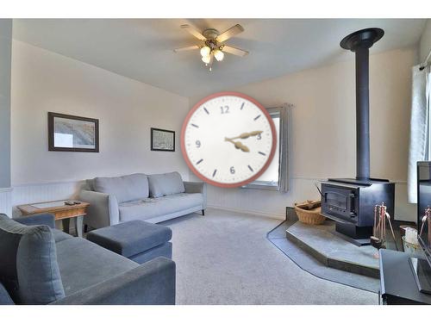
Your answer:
4:14
